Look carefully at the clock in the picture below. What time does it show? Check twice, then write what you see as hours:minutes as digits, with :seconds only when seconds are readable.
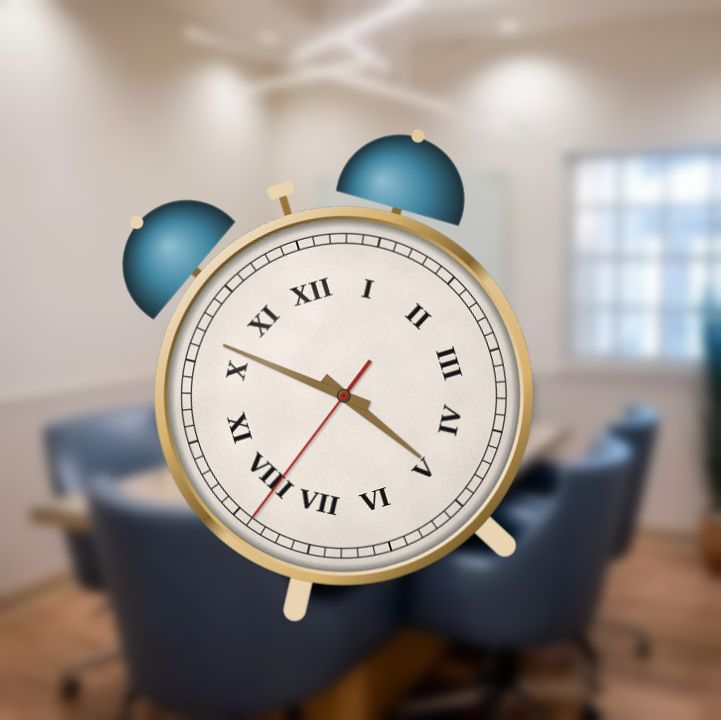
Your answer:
4:51:39
